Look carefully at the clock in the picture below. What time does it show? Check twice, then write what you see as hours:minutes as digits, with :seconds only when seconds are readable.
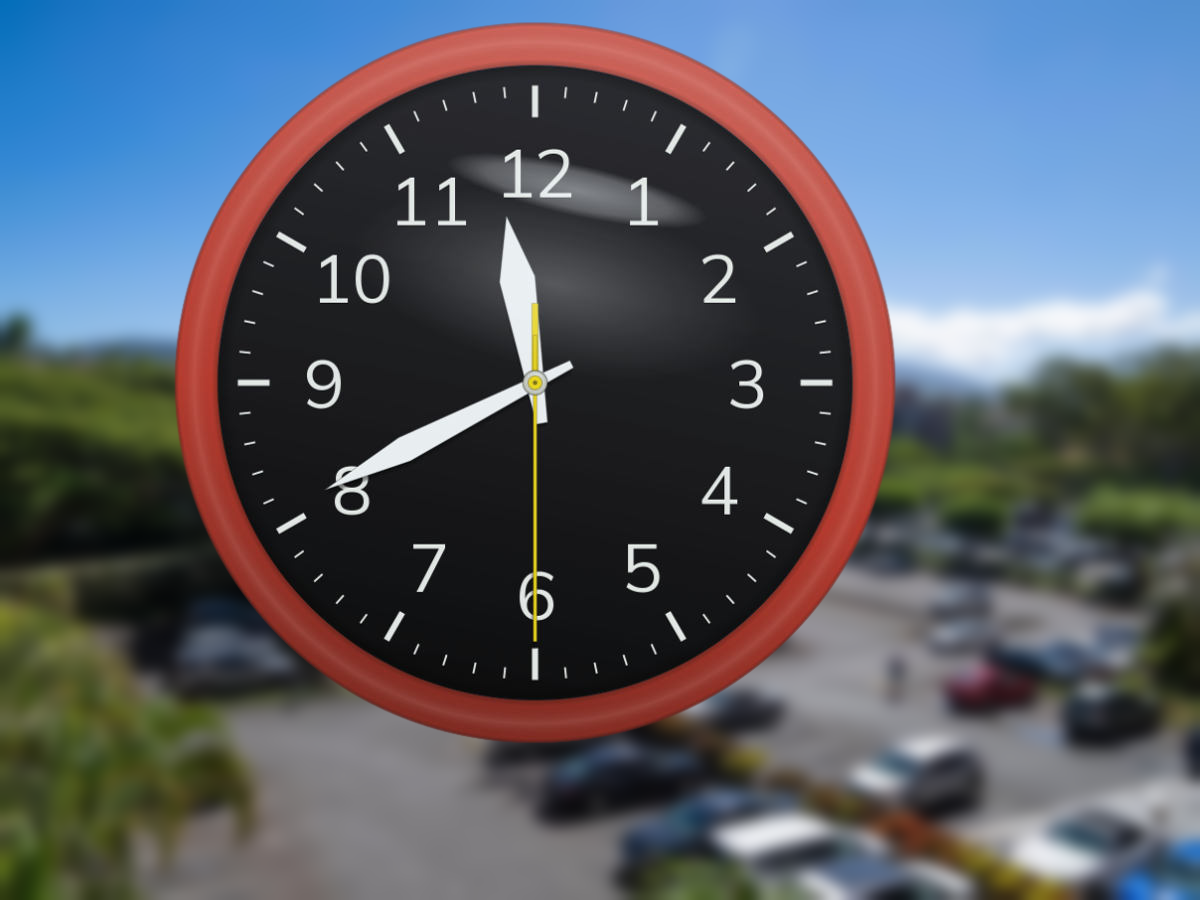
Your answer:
11:40:30
